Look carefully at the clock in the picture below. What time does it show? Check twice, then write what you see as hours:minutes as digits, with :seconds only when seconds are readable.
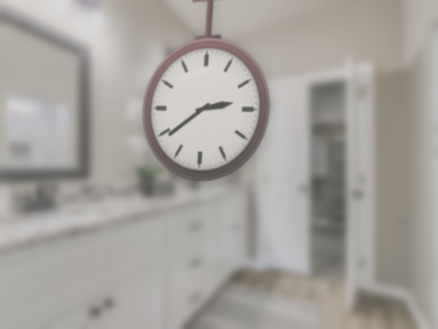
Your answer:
2:39
